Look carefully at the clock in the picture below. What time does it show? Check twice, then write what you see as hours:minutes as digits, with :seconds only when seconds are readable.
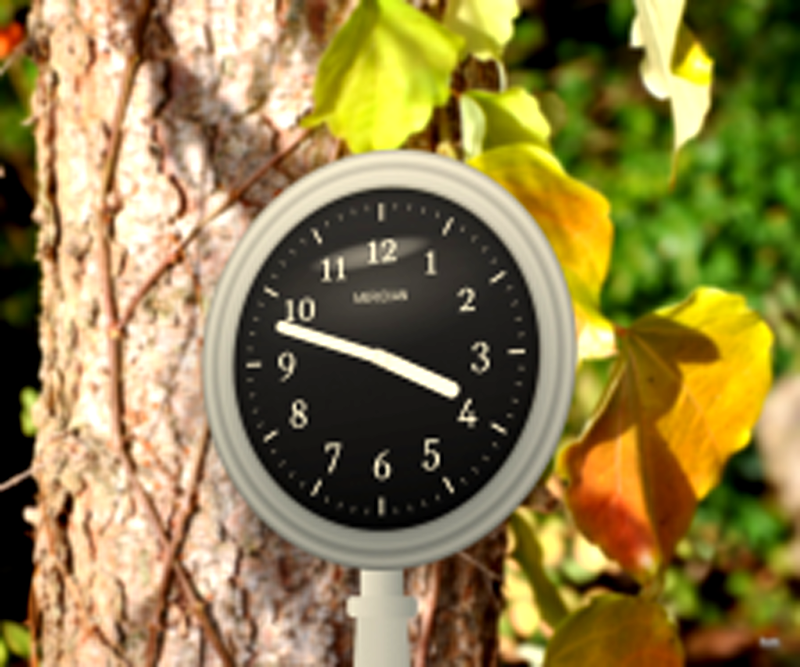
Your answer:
3:48
